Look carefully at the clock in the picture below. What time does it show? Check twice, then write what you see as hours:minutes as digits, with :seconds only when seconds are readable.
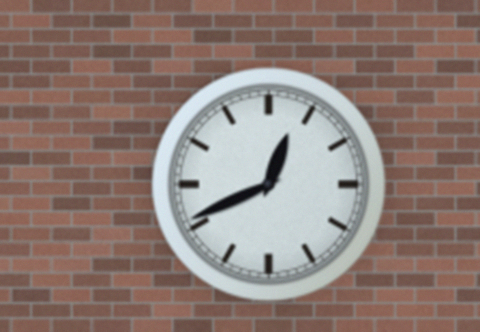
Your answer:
12:41
